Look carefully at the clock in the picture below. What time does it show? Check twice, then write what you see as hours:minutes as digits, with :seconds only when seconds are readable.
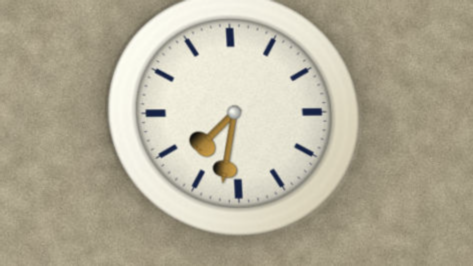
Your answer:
7:32
